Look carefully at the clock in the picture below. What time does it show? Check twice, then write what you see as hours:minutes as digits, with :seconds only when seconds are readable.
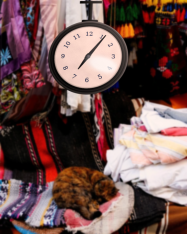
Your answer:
7:06
